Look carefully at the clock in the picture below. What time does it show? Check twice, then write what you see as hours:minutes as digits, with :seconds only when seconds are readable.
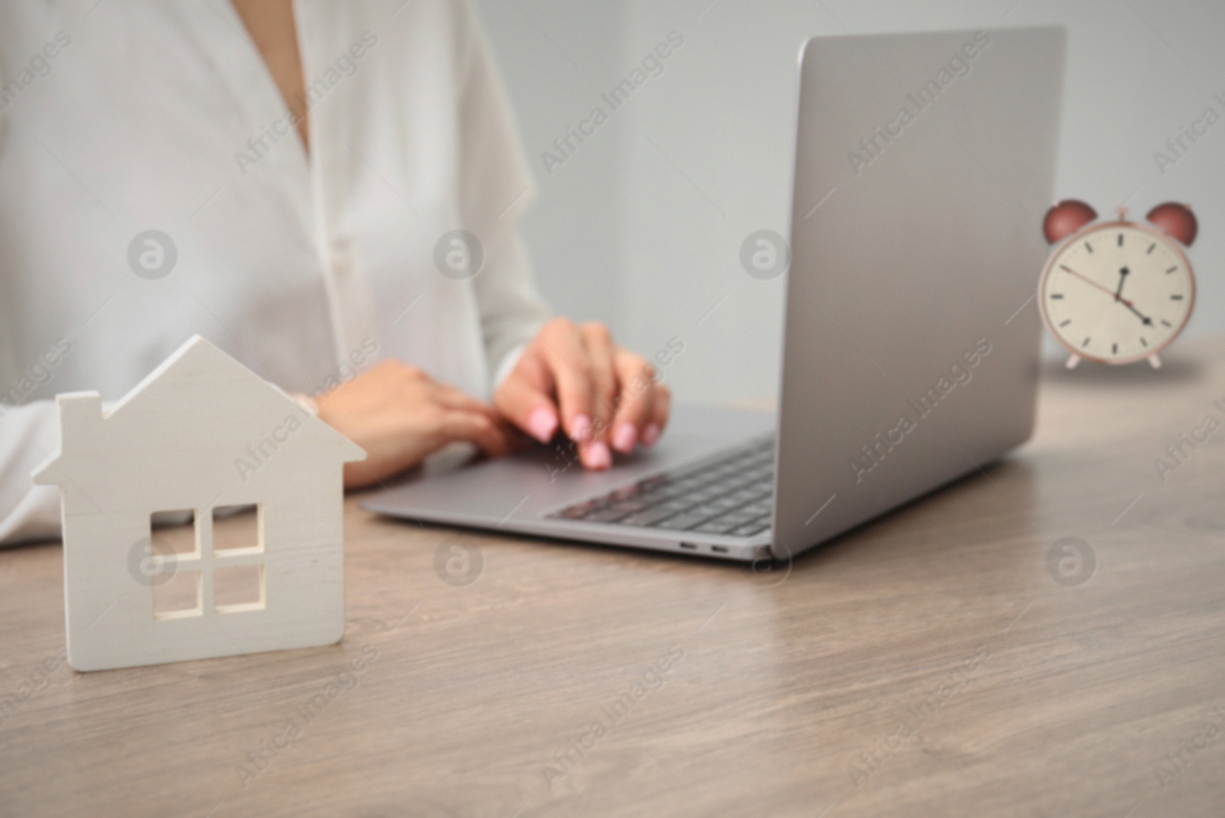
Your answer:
12:21:50
